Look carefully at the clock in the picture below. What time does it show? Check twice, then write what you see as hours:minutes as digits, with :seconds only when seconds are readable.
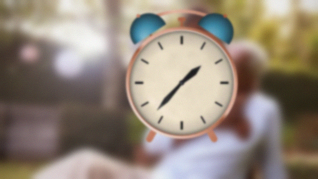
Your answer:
1:37
